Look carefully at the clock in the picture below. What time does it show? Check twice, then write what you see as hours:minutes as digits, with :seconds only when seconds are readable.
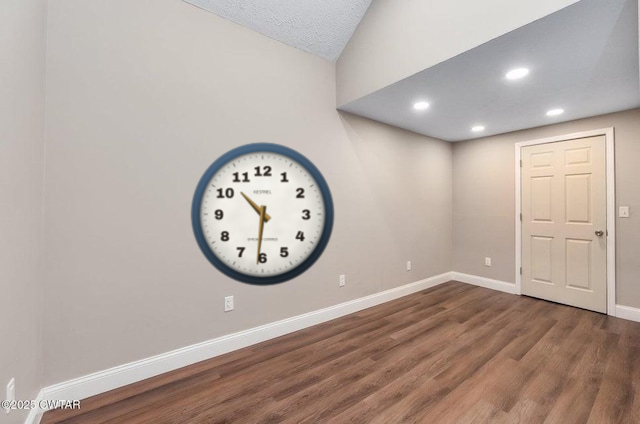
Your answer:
10:31
